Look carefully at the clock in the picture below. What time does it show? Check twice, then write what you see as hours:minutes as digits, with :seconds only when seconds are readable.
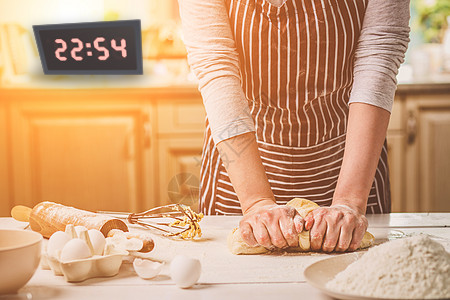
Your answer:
22:54
